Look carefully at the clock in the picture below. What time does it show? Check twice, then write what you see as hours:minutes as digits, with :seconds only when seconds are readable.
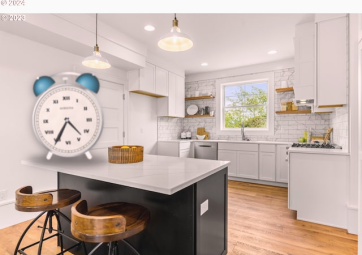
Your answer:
4:35
